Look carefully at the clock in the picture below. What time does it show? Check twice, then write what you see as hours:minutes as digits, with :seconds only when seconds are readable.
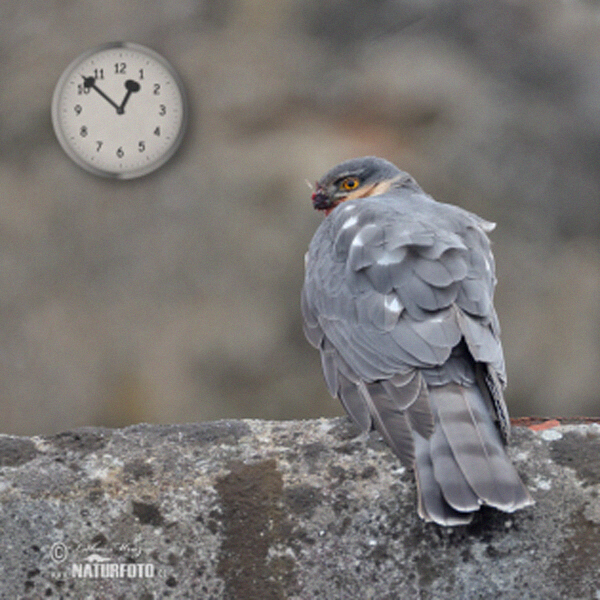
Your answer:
12:52
